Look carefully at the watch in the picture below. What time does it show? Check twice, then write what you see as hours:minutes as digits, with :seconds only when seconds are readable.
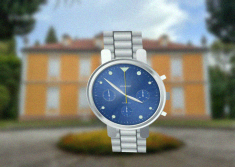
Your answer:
3:52
